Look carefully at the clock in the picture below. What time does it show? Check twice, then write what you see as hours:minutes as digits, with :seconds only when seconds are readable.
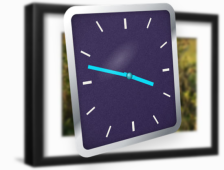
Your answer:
3:48
